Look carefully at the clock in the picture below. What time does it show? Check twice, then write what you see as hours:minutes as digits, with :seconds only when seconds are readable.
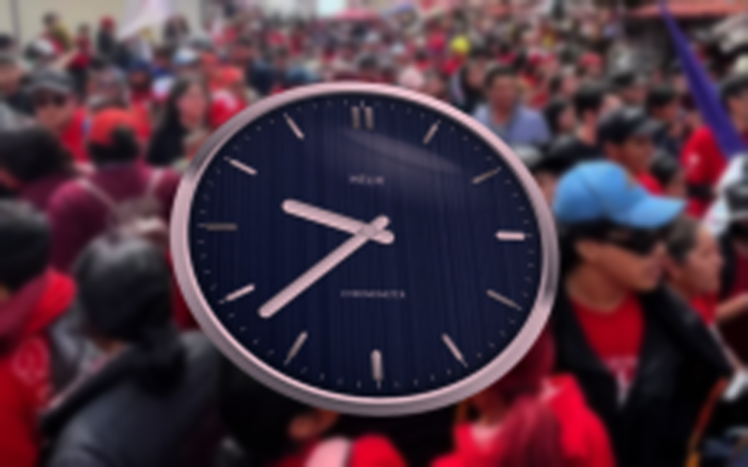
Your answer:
9:38
